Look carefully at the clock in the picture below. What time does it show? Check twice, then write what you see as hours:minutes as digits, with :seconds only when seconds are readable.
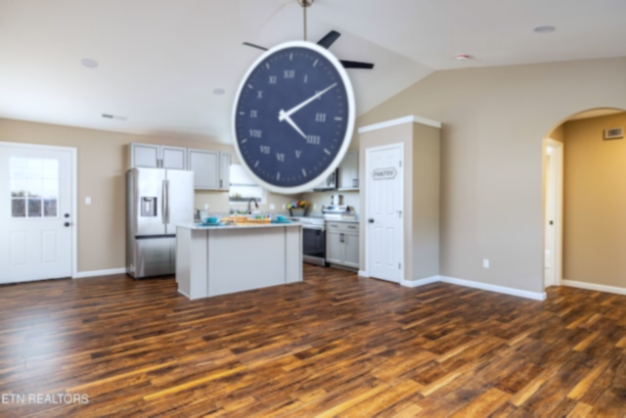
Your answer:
4:10
